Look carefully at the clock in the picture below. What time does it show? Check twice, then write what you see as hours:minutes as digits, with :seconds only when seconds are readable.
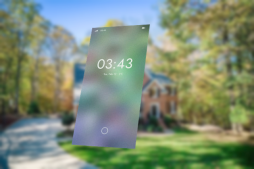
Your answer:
3:43
